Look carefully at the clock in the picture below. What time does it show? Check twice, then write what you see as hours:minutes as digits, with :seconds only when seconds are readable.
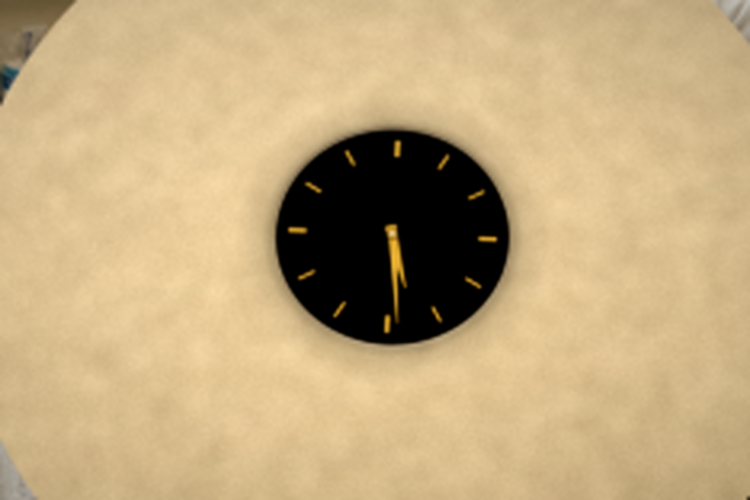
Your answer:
5:29
